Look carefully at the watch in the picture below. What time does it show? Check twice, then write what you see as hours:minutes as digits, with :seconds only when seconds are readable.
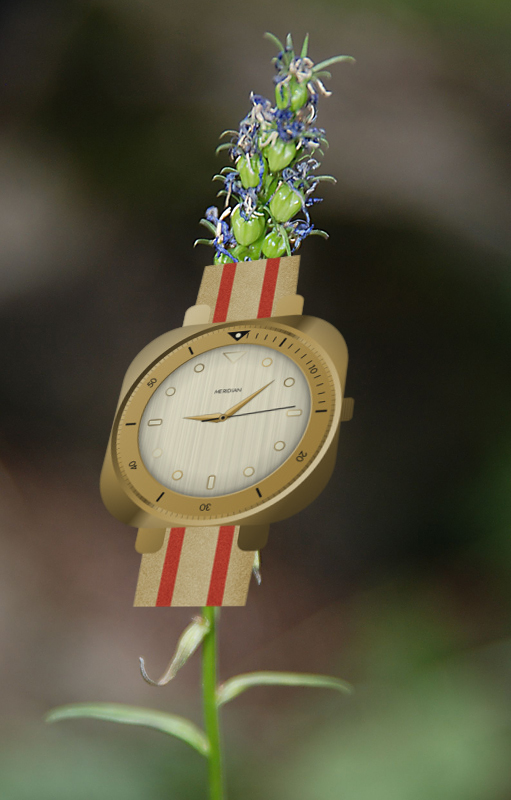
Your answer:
9:08:14
